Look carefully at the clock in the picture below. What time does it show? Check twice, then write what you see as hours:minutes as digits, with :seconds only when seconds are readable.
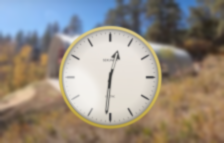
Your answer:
12:31
